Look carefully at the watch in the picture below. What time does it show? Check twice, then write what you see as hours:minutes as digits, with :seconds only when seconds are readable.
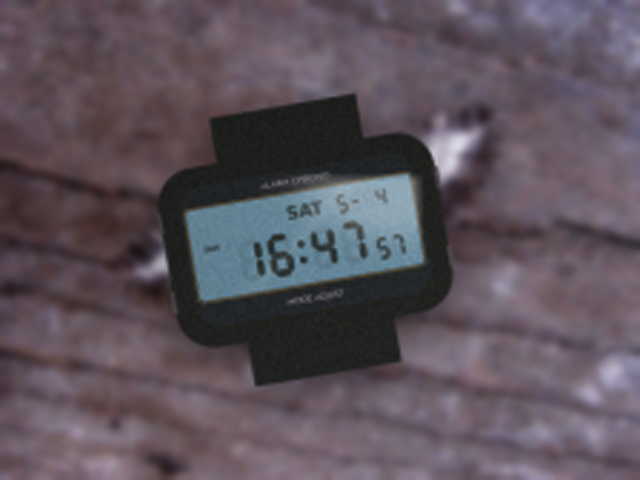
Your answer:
16:47:57
